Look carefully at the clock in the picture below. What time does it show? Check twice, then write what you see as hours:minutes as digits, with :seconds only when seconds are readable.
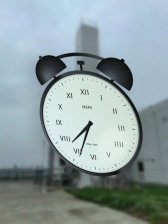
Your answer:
7:34
